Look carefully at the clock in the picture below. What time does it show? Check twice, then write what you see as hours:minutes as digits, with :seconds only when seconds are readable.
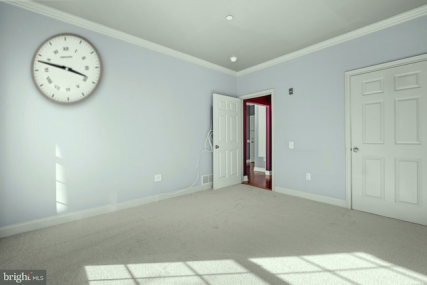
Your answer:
3:48
